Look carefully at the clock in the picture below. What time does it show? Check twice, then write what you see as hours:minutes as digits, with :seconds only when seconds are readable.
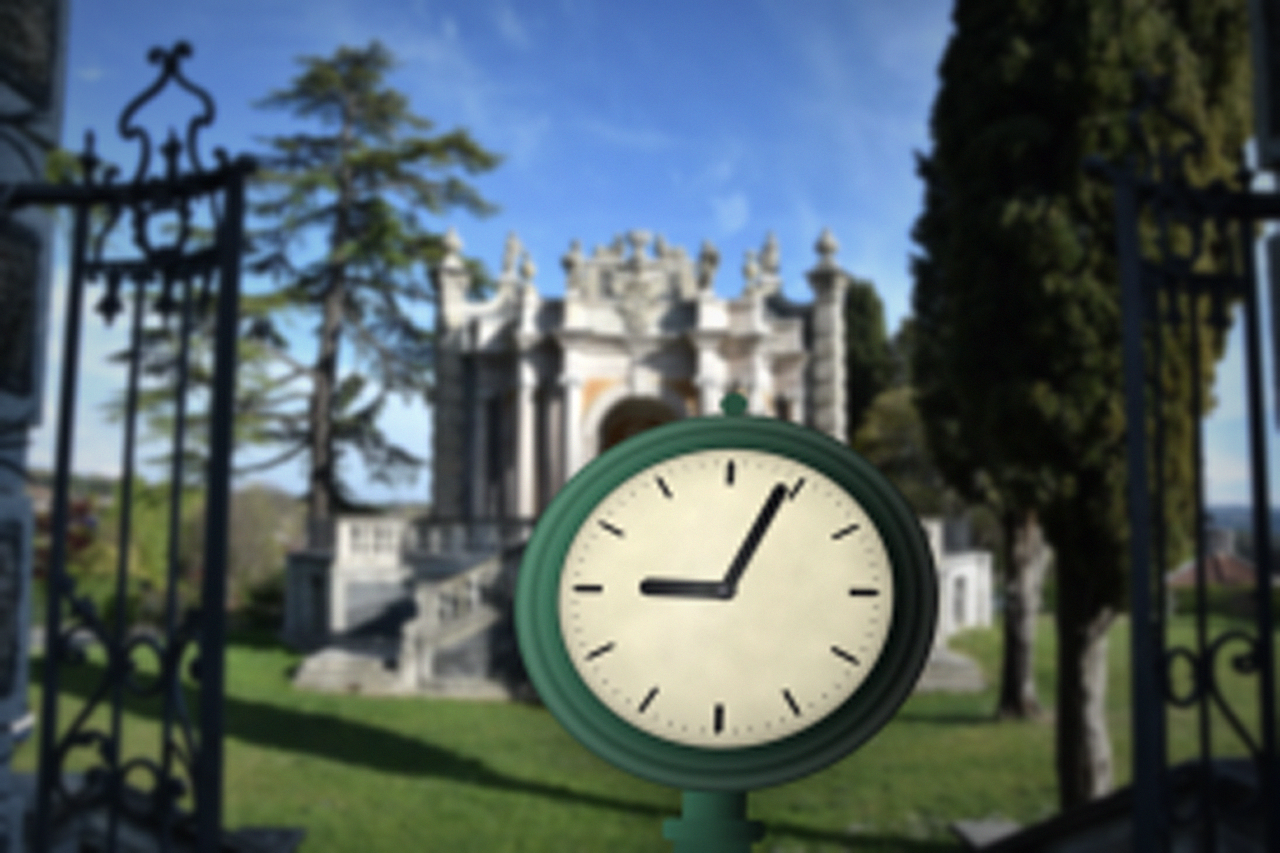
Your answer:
9:04
